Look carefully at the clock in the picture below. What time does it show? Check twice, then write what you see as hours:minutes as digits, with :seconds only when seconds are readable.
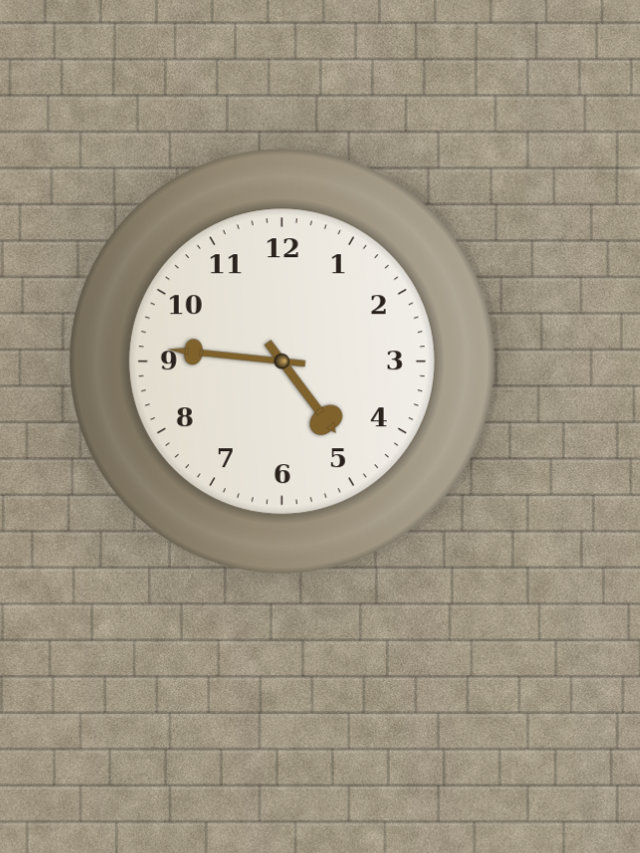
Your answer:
4:46
